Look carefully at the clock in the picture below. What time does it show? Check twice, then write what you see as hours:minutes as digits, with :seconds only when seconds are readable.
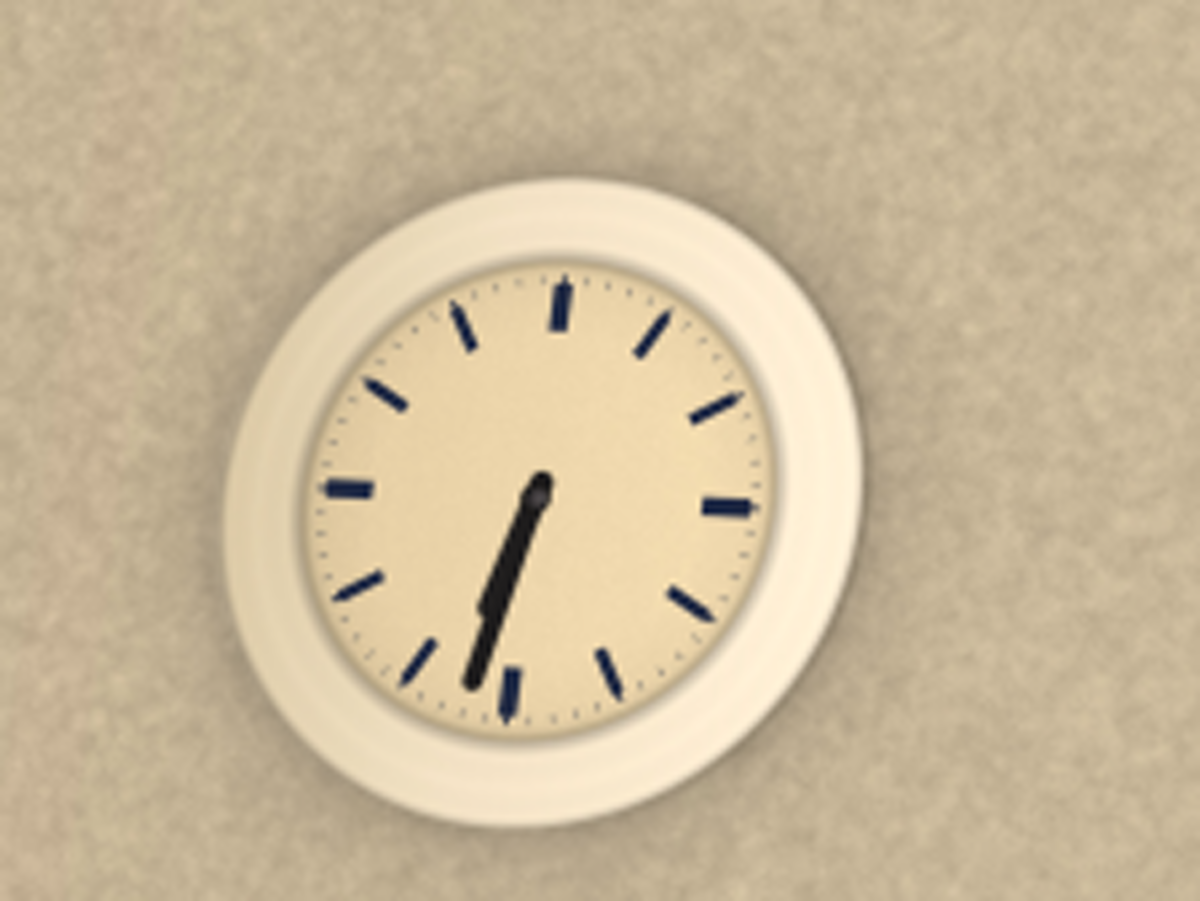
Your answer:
6:32
